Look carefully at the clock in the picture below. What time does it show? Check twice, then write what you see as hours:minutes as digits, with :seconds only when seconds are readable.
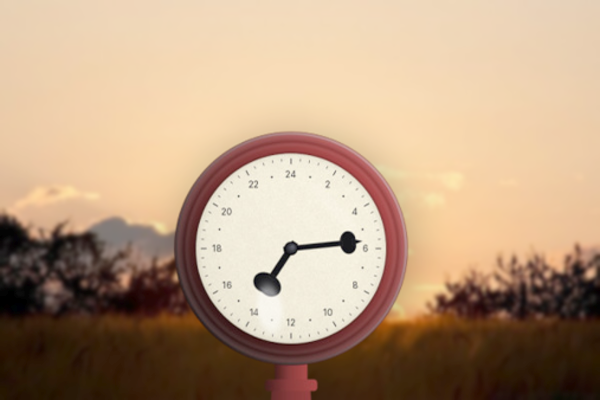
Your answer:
14:14
